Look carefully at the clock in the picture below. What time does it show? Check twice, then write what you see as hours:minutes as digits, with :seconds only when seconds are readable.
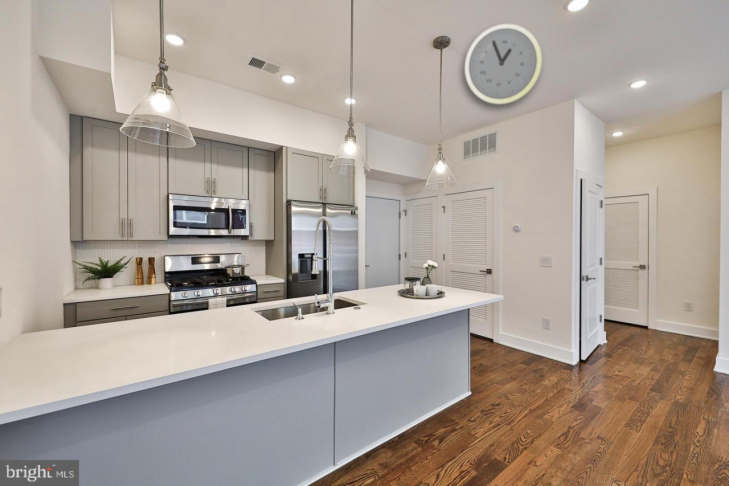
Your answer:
12:55
